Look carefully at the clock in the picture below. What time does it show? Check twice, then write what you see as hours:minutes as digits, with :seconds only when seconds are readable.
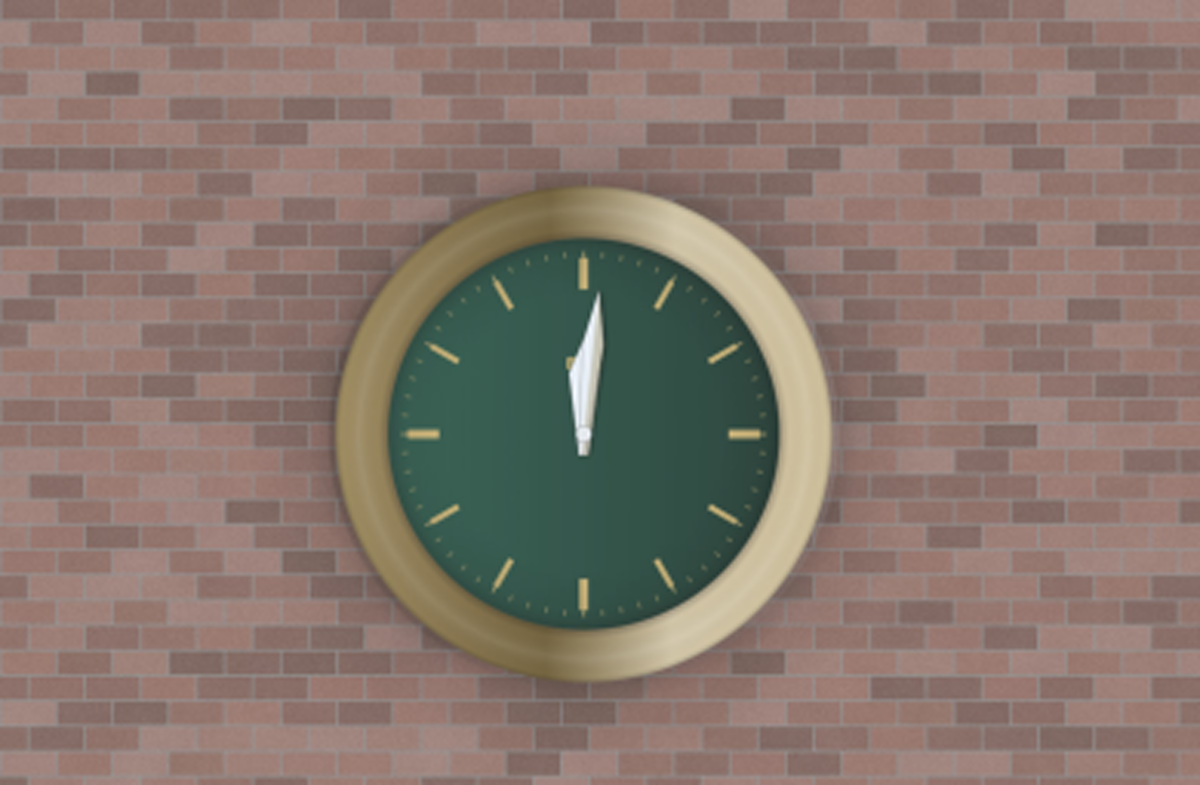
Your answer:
12:01
